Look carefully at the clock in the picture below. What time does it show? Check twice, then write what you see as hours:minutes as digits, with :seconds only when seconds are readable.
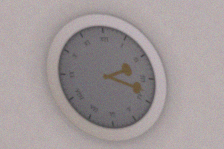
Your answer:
2:18
